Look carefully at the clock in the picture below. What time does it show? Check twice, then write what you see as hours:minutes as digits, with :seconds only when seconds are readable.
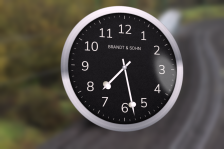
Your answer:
7:28
